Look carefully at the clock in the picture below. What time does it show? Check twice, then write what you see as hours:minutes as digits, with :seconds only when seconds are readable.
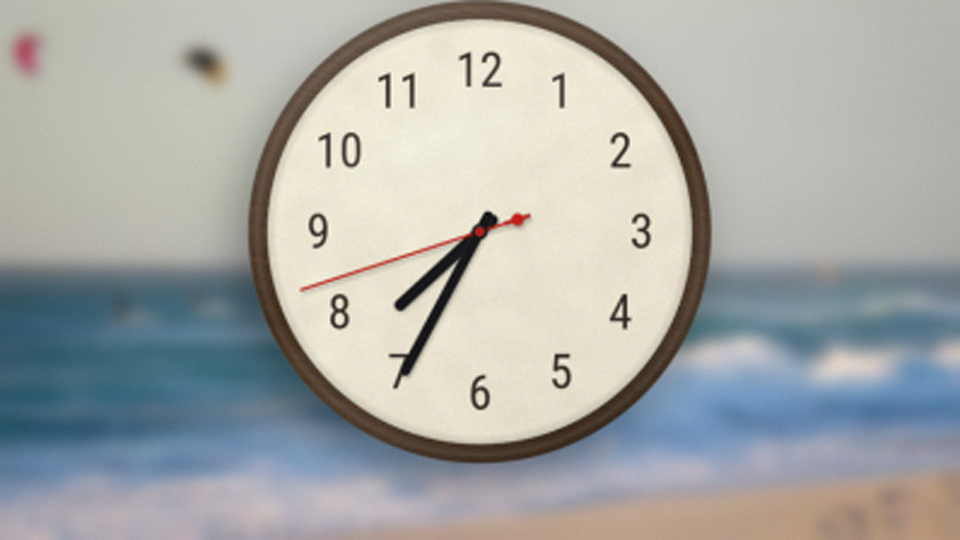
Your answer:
7:34:42
